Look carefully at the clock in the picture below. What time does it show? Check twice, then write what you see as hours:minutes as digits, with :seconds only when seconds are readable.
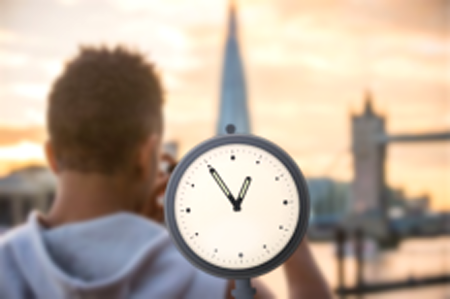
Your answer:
12:55
